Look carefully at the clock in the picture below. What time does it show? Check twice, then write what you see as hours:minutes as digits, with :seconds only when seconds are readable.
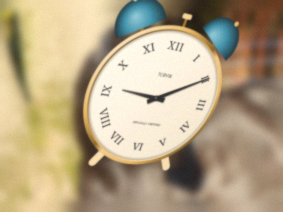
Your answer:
9:10
